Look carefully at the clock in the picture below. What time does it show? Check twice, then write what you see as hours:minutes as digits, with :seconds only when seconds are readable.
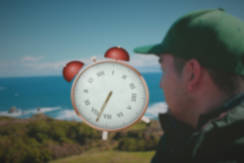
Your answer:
7:38
